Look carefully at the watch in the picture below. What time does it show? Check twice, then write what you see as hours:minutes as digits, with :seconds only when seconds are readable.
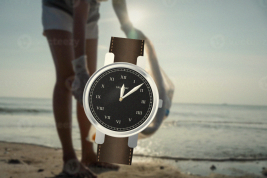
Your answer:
12:08
